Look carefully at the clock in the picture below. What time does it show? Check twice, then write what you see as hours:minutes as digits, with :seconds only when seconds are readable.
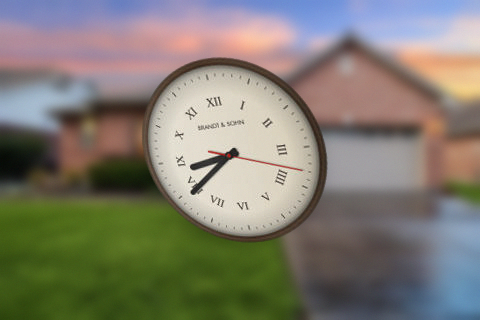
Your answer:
8:39:18
